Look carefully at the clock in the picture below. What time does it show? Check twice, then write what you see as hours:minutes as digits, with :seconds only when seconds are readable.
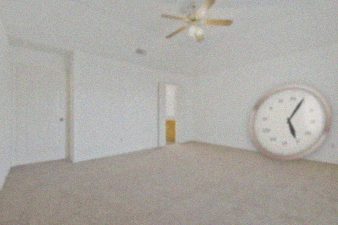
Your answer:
5:04
